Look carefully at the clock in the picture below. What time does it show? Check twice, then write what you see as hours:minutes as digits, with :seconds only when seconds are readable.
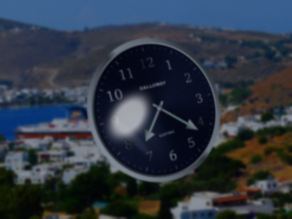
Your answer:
7:22
